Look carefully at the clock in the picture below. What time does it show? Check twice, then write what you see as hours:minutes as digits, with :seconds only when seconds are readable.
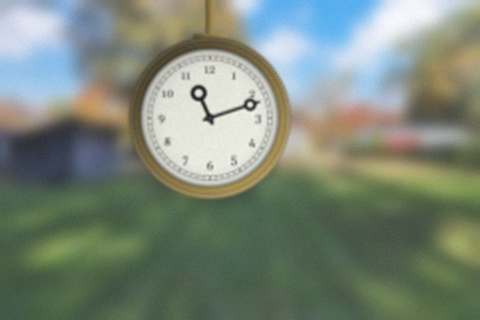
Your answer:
11:12
